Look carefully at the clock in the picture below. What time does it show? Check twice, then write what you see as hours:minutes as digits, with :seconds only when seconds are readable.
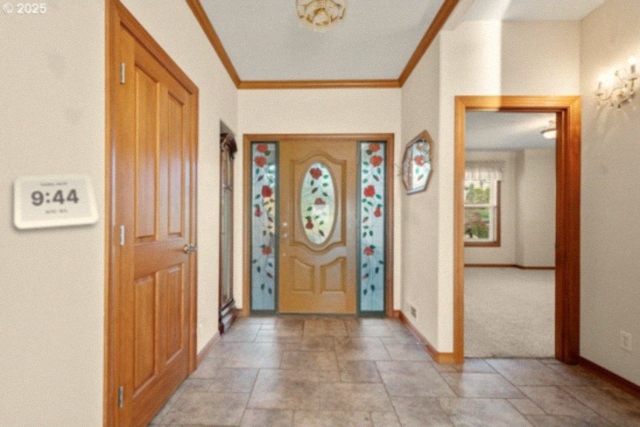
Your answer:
9:44
